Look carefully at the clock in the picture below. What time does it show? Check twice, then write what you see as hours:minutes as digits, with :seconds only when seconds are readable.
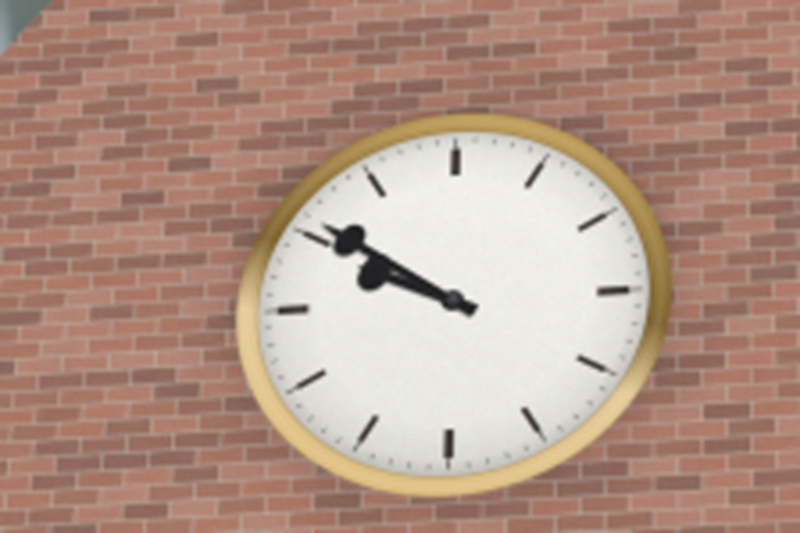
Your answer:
9:51
